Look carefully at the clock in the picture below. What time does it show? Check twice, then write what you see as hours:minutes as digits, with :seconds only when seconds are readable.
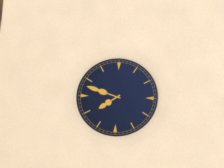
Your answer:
7:48
